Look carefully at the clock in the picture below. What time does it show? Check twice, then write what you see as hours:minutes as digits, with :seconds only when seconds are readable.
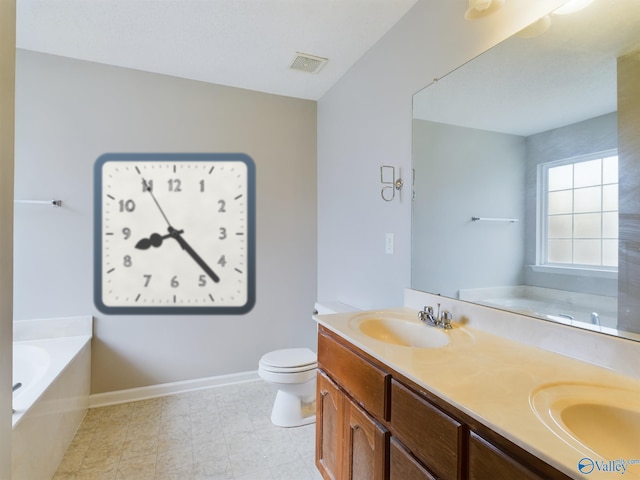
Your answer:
8:22:55
